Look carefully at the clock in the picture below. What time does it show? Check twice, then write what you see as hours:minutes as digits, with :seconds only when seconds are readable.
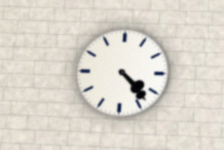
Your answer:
4:23
